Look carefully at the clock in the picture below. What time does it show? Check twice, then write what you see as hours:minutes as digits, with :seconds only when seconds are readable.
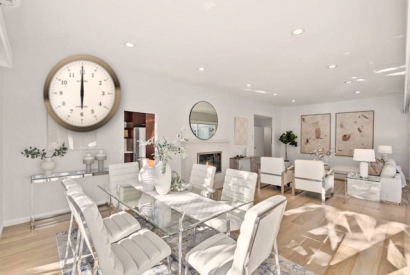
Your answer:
6:00
